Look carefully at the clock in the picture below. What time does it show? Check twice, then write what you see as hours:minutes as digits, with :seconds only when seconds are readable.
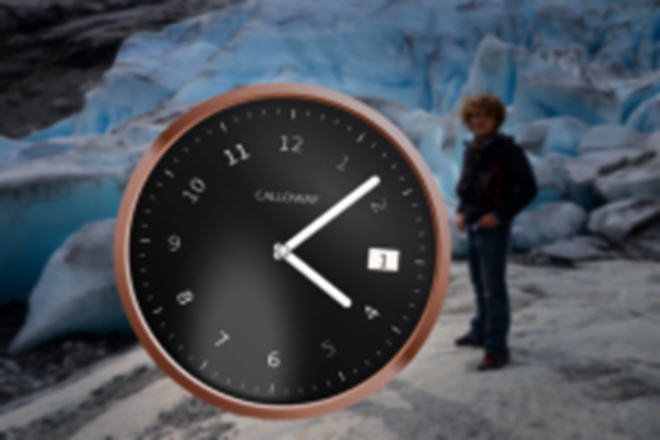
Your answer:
4:08
